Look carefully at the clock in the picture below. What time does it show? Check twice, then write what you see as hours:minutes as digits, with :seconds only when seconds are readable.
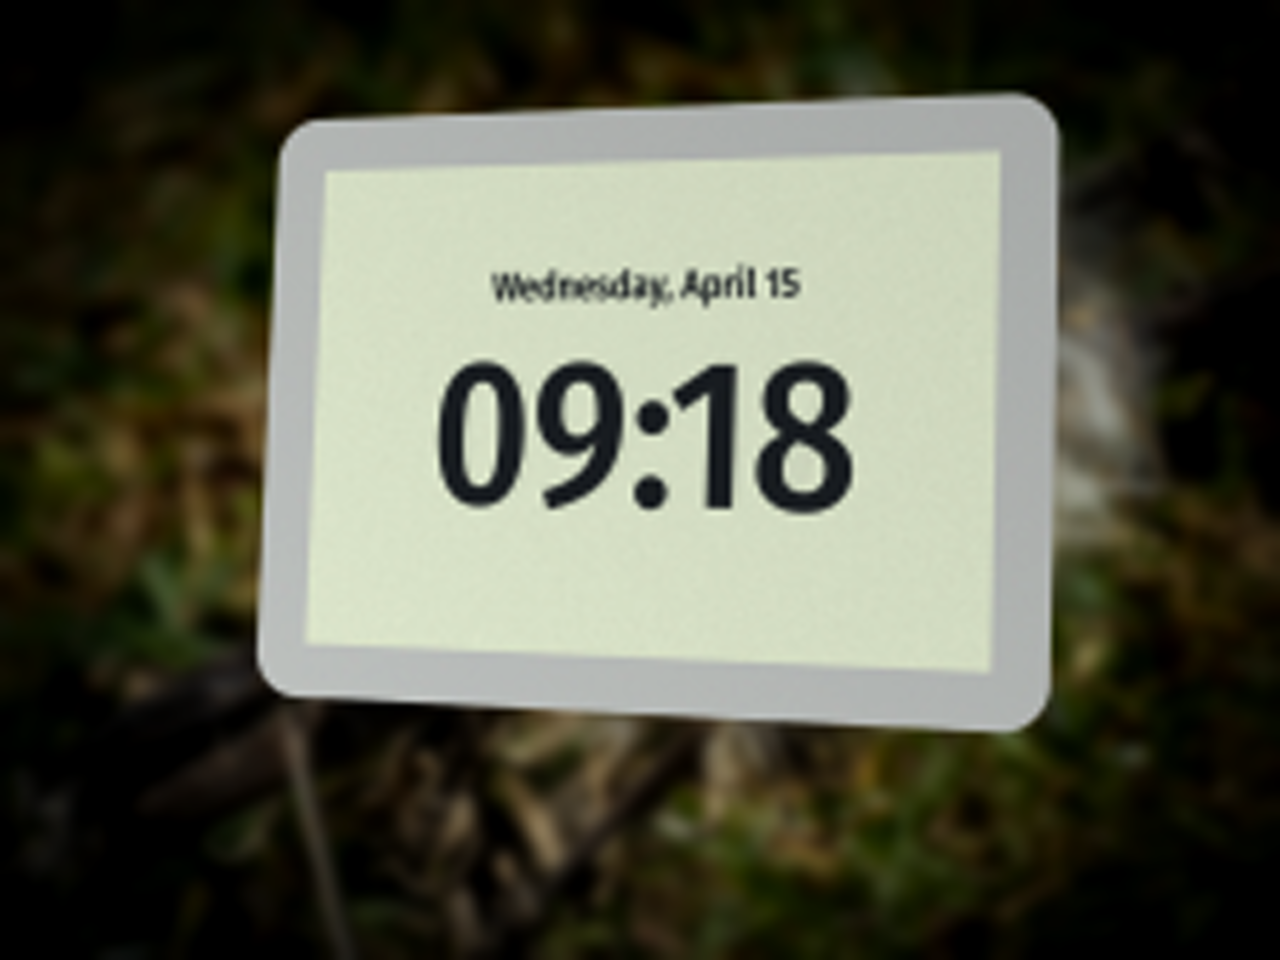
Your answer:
9:18
